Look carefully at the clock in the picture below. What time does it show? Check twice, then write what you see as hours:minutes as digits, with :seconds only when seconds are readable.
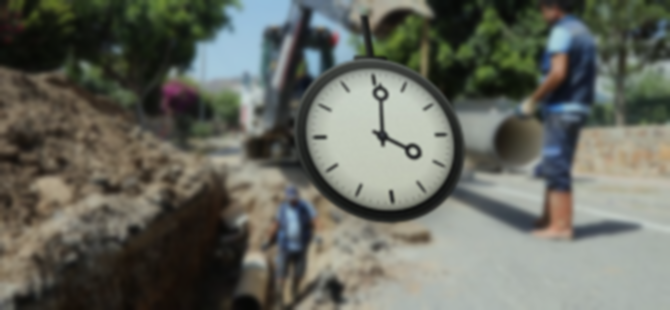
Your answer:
4:01
